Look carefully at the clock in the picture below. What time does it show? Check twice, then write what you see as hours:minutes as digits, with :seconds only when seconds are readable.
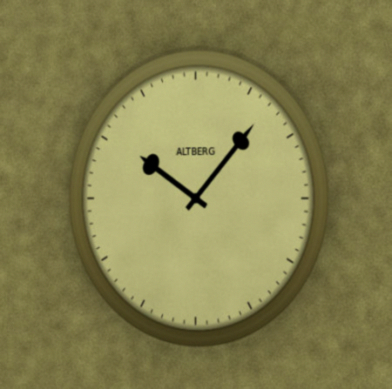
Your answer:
10:07
